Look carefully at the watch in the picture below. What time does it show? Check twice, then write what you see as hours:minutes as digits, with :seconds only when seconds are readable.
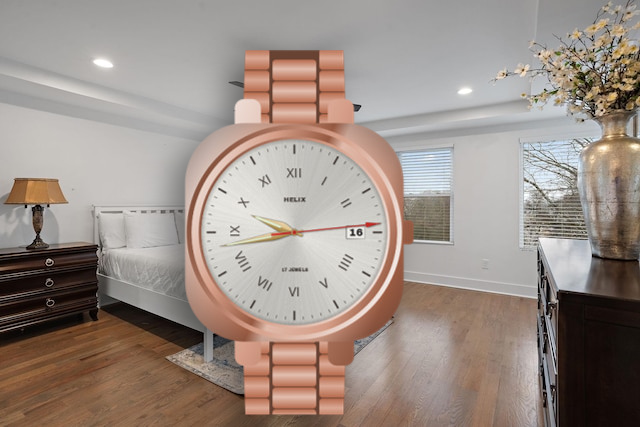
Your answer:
9:43:14
